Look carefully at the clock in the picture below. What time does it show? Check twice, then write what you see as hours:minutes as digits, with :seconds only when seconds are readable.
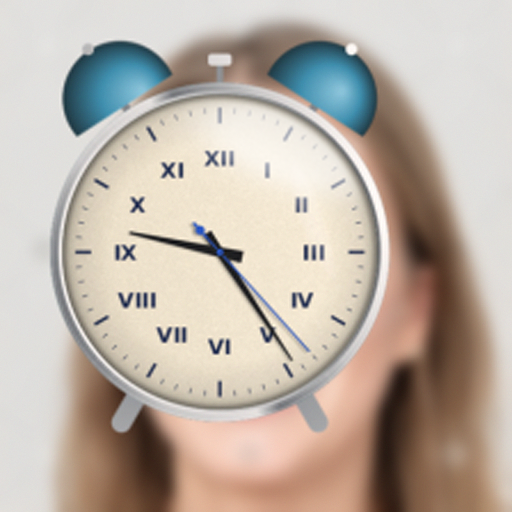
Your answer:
9:24:23
